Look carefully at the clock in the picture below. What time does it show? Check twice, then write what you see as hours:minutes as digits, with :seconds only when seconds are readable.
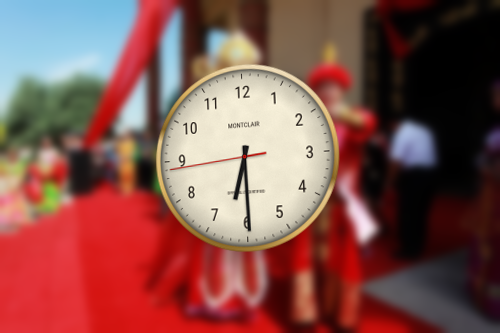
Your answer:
6:29:44
